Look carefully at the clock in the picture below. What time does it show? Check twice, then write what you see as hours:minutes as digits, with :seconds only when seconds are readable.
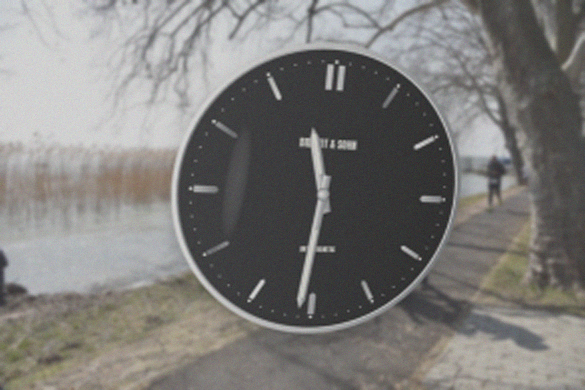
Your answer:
11:31
